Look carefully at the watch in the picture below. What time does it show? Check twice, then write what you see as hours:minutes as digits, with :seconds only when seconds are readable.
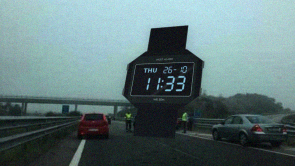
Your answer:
11:33
